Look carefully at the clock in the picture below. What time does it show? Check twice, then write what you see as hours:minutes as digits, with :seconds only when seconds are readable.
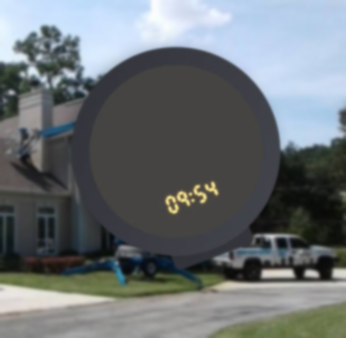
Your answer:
9:54
